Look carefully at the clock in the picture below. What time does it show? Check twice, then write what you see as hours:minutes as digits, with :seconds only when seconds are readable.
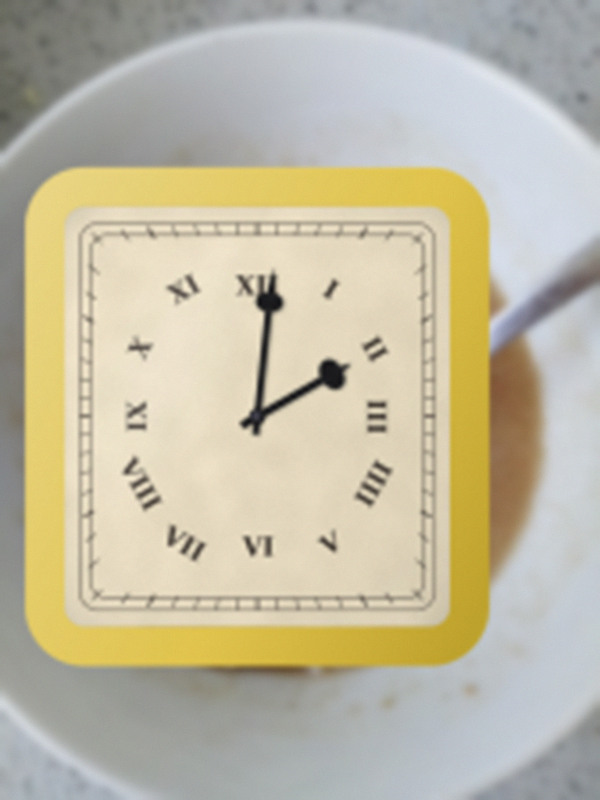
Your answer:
2:01
